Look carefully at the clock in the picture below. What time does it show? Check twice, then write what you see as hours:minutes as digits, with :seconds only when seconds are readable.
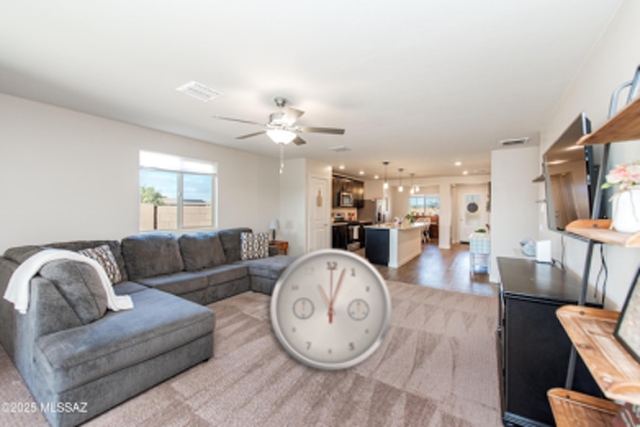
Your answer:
11:03
